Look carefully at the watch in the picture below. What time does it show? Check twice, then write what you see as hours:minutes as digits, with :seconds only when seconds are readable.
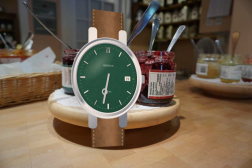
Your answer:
6:32
